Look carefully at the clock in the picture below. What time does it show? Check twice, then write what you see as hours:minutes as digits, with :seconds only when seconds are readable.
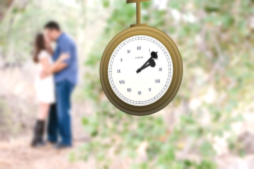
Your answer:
2:08
